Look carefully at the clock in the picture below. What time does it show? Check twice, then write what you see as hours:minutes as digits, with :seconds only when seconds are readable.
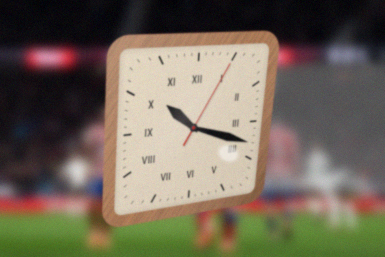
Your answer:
10:18:05
